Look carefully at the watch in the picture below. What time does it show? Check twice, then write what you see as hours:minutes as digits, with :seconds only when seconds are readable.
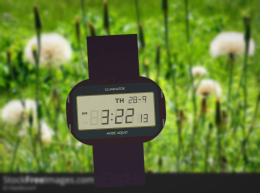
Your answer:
3:22:13
